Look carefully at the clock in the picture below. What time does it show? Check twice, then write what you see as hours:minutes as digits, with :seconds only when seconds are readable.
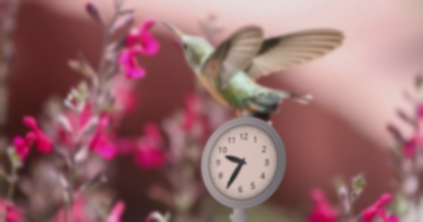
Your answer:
9:35
